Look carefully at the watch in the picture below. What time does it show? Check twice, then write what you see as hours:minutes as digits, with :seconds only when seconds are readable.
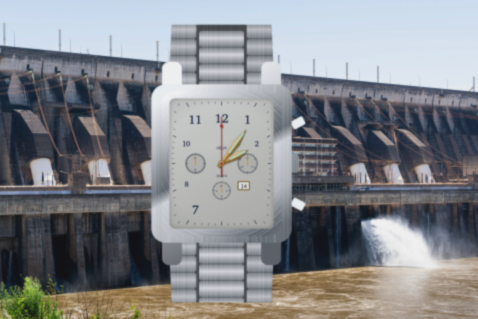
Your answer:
2:06
